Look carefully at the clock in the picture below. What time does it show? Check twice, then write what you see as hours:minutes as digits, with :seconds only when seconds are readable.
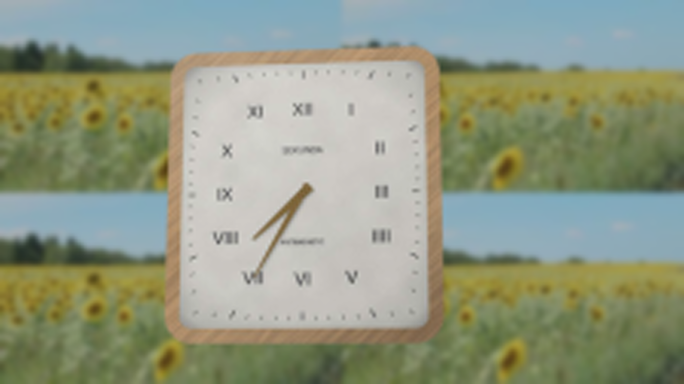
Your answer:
7:35
